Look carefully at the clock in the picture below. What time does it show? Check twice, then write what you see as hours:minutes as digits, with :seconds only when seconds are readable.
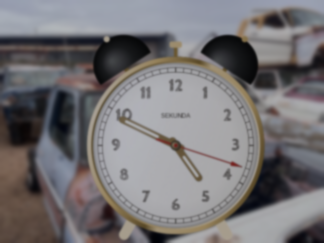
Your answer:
4:49:18
